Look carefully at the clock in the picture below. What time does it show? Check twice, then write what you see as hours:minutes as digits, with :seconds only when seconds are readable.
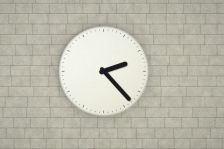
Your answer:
2:23
